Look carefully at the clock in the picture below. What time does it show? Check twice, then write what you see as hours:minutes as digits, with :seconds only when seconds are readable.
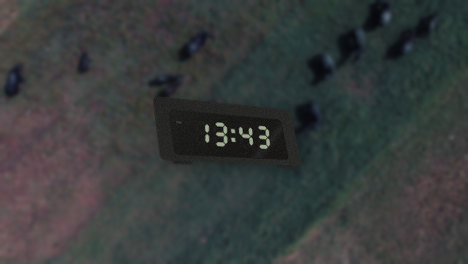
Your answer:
13:43
